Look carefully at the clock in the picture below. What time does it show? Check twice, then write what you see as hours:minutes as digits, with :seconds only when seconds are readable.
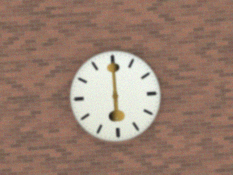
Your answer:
6:00
